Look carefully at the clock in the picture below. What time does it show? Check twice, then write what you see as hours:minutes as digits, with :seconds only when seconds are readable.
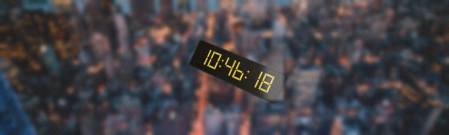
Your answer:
10:46:18
